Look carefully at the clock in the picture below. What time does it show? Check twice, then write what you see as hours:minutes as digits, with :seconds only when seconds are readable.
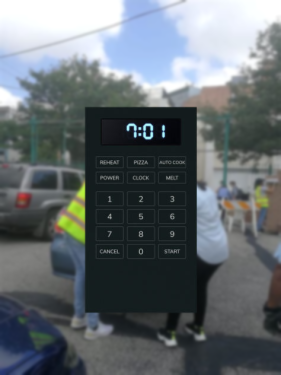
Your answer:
7:01
